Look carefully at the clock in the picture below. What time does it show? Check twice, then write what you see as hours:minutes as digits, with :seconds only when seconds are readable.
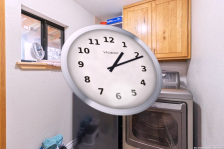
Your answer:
1:11
